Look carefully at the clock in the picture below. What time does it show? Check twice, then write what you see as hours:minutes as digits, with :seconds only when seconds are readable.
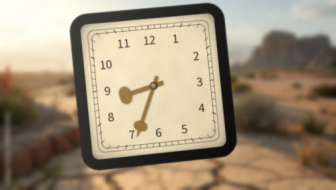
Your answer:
8:34
